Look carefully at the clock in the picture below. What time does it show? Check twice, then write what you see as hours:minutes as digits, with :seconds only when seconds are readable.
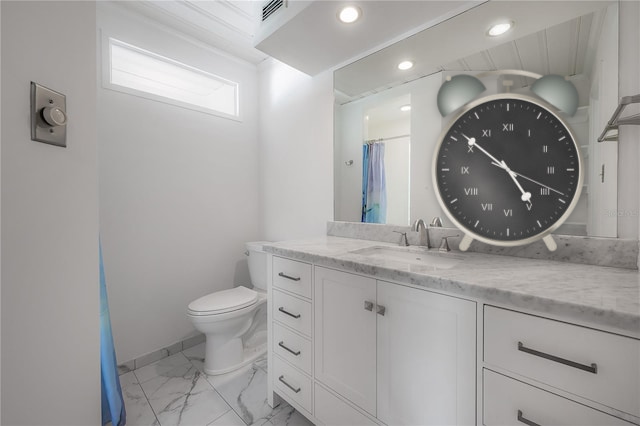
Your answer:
4:51:19
